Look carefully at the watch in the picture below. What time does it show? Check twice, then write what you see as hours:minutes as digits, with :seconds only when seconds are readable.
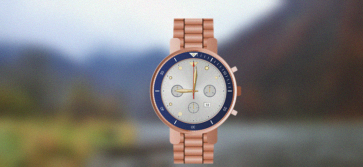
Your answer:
9:01
